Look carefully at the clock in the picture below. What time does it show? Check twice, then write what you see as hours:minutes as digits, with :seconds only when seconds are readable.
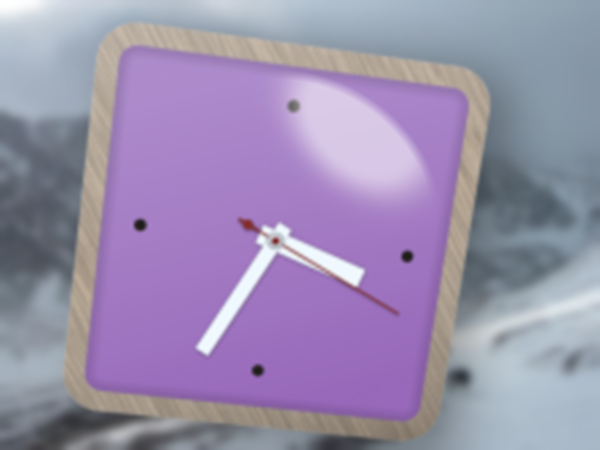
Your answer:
3:34:19
